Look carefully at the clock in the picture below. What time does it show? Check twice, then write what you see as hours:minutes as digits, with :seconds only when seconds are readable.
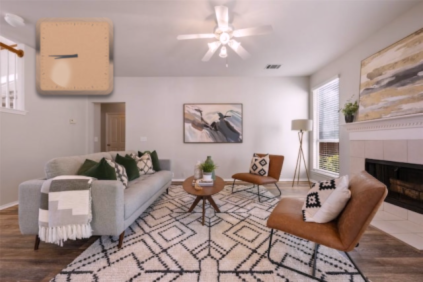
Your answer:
8:45
